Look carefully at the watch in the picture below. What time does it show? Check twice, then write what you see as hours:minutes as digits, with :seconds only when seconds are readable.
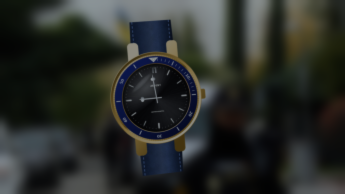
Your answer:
8:59
